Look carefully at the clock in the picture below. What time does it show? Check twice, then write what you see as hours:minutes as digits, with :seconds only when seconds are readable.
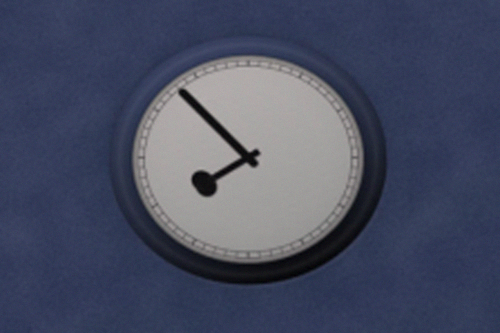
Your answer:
7:53
